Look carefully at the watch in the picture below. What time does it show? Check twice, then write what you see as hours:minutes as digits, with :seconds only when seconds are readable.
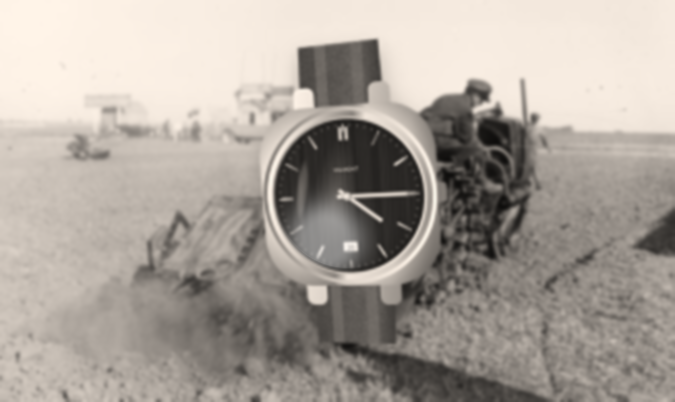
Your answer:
4:15
